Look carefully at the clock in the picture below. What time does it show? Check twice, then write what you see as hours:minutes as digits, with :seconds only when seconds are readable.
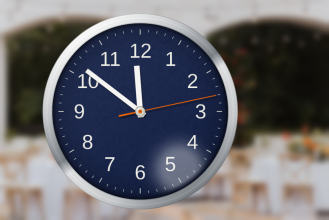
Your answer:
11:51:13
